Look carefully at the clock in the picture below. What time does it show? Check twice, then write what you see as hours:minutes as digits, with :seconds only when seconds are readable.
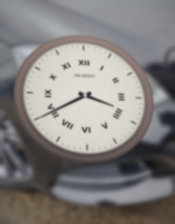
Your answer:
3:40
